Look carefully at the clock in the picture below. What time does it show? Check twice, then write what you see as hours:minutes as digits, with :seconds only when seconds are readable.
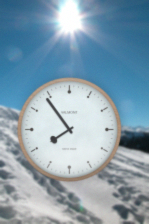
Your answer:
7:54
